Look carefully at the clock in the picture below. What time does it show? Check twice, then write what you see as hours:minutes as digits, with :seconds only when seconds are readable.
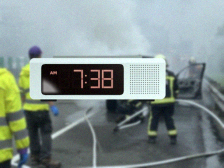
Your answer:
7:38
